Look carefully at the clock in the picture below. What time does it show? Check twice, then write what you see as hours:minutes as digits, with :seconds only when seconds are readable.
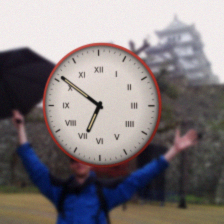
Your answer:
6:51
